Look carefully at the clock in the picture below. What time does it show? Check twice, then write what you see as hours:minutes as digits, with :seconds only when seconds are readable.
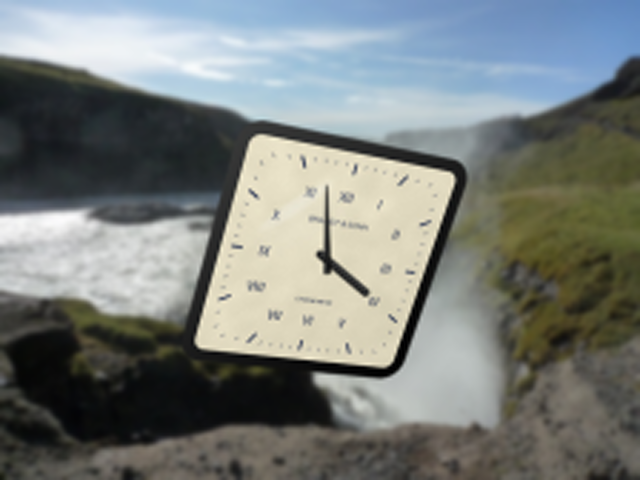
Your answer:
3:57
